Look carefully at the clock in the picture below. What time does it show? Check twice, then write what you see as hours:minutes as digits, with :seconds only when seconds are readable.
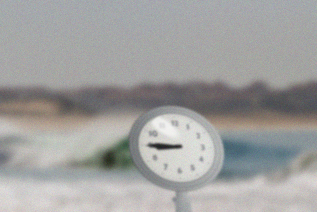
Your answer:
8:45
